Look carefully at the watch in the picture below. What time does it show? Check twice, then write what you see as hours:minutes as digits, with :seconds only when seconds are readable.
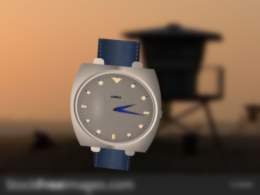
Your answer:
2:16
